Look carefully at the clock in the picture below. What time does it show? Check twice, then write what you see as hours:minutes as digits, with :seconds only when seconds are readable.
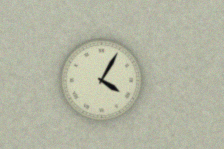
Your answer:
4:05
